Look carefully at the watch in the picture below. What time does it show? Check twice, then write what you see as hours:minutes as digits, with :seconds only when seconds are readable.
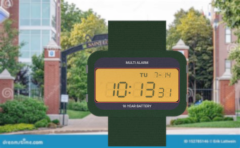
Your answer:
10:13:31
